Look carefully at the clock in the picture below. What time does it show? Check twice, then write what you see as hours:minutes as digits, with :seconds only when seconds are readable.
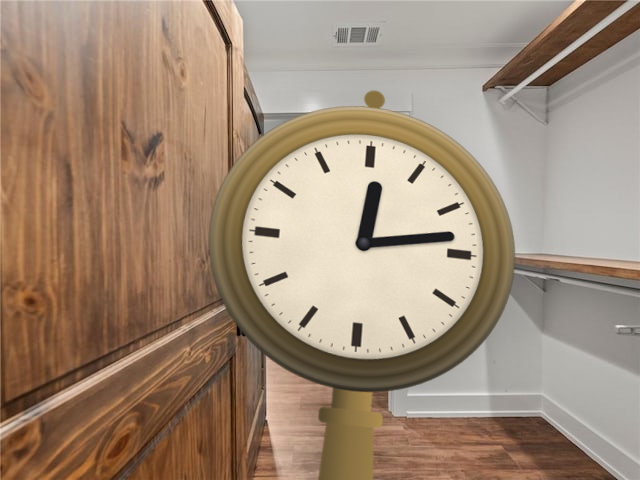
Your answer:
12:13
